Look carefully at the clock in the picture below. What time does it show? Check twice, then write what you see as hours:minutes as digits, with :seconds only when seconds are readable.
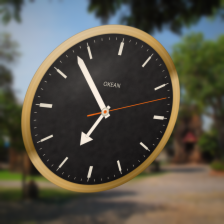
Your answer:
6:53:12
